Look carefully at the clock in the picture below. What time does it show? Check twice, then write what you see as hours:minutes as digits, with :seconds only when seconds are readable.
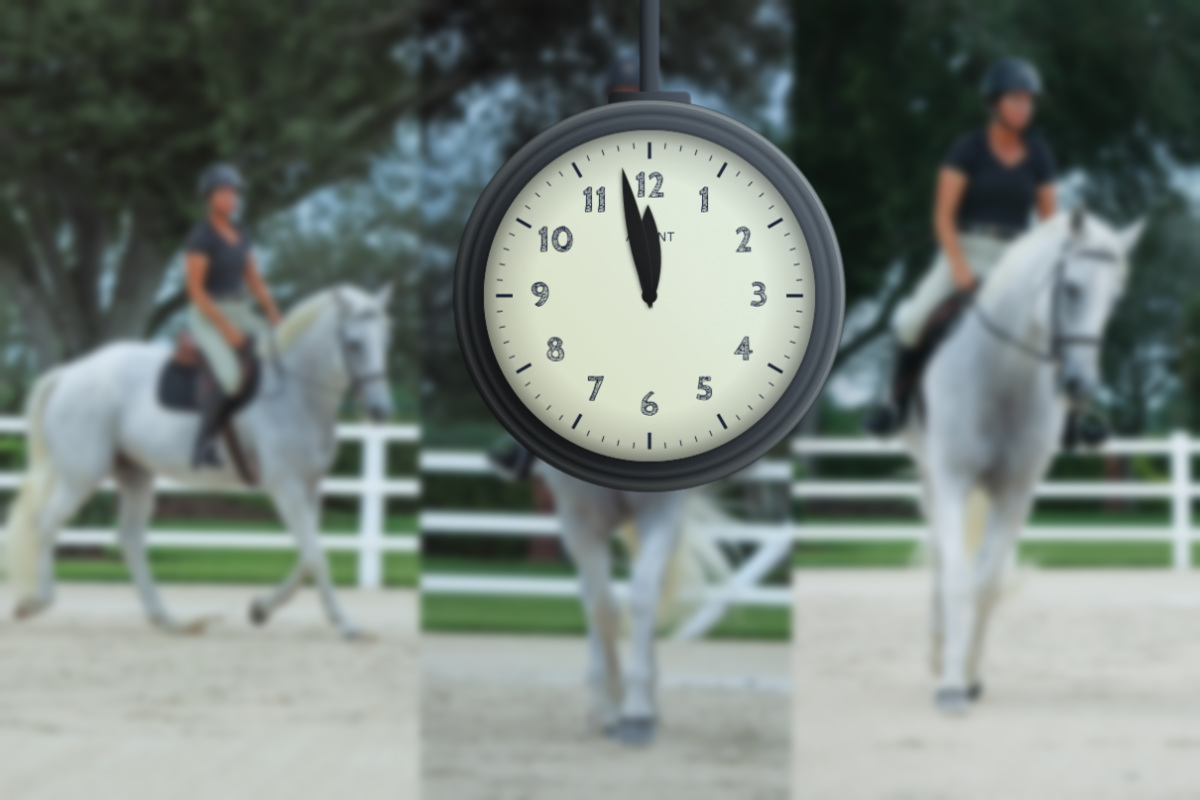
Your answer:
11:58
